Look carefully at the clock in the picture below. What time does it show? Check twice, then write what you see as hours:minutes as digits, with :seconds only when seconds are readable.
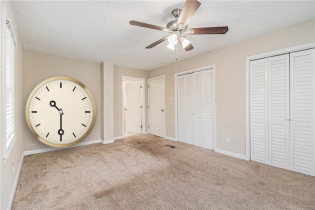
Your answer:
10:30
